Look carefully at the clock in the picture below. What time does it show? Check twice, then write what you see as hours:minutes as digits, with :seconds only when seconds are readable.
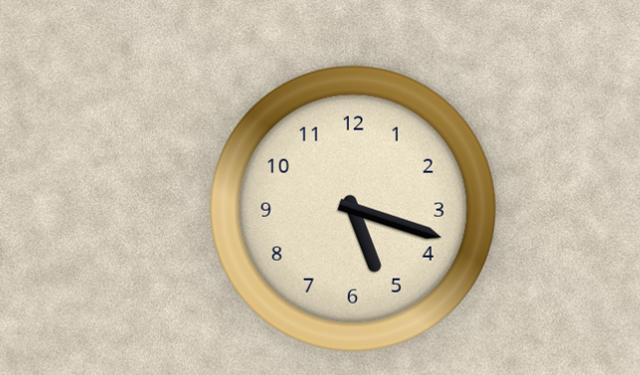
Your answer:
5:18
